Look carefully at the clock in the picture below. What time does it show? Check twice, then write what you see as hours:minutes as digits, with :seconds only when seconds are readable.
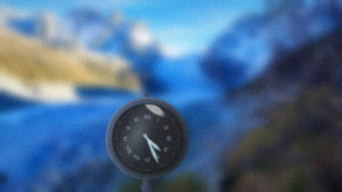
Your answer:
4:26
